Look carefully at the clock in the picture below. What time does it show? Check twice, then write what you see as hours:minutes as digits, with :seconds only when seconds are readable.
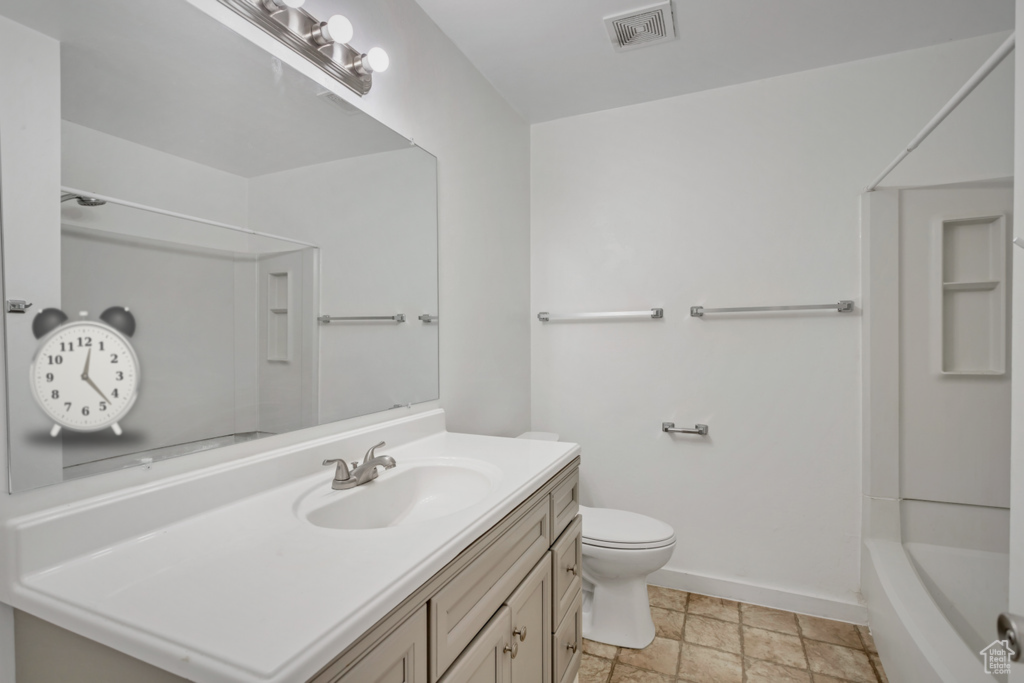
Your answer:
12:23
